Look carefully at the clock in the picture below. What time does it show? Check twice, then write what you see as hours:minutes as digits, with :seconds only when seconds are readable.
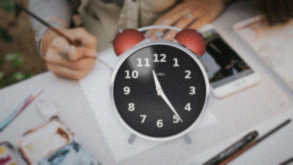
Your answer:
11:24
